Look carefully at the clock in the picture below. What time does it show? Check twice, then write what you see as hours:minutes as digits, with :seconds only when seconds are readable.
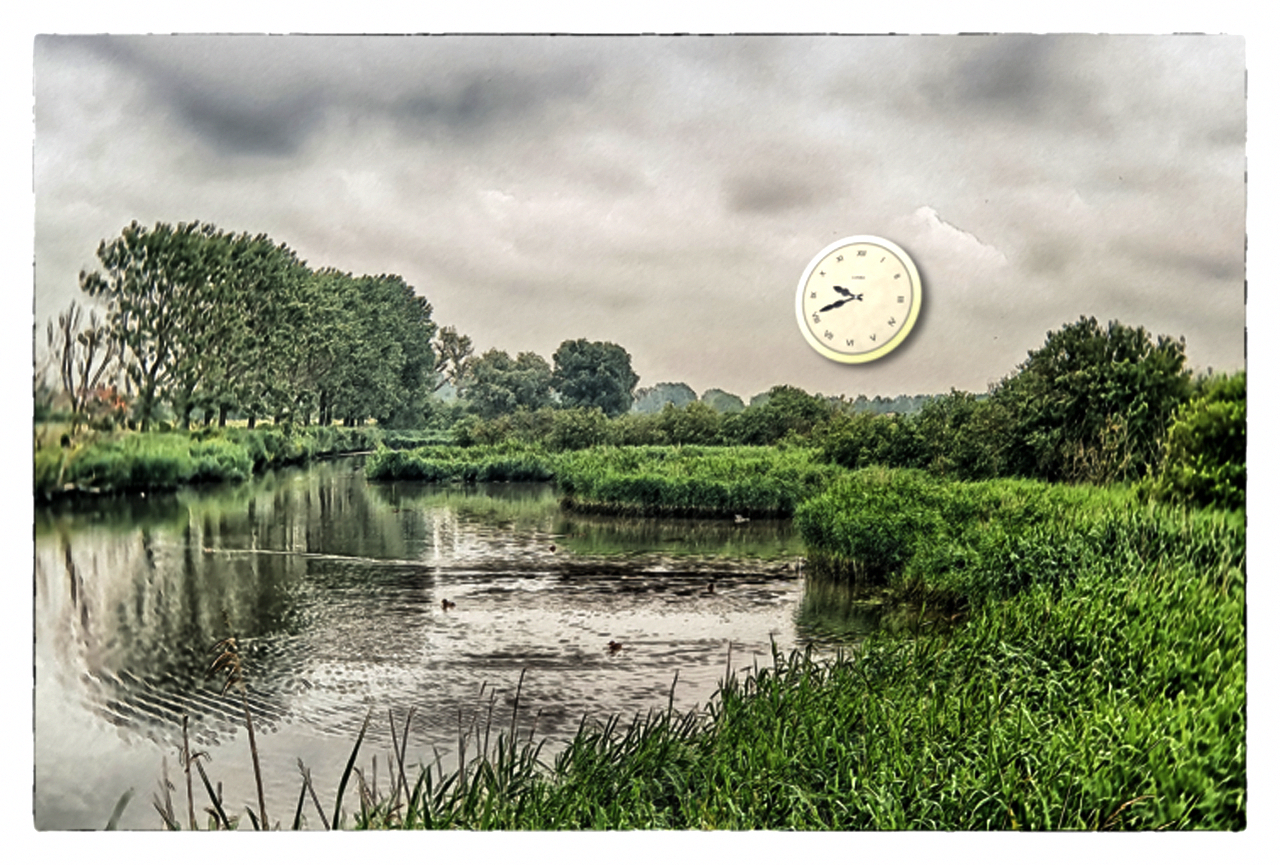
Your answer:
9:41
